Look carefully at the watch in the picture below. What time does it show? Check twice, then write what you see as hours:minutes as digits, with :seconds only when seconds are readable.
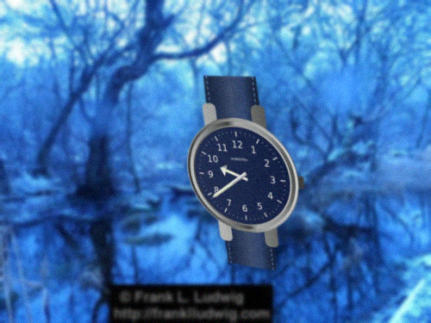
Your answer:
9:39
